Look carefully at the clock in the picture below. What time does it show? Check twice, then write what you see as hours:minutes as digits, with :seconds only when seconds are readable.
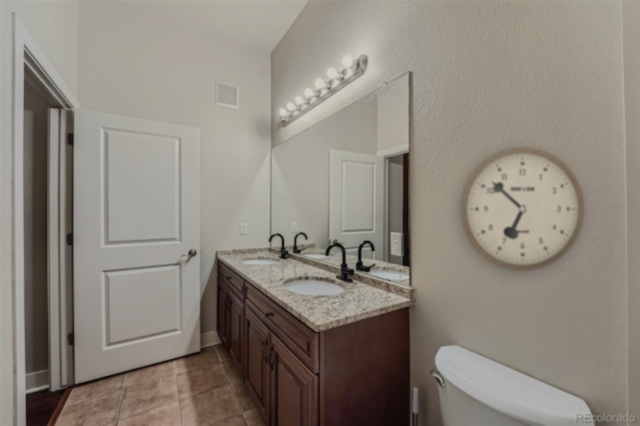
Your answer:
6:52
